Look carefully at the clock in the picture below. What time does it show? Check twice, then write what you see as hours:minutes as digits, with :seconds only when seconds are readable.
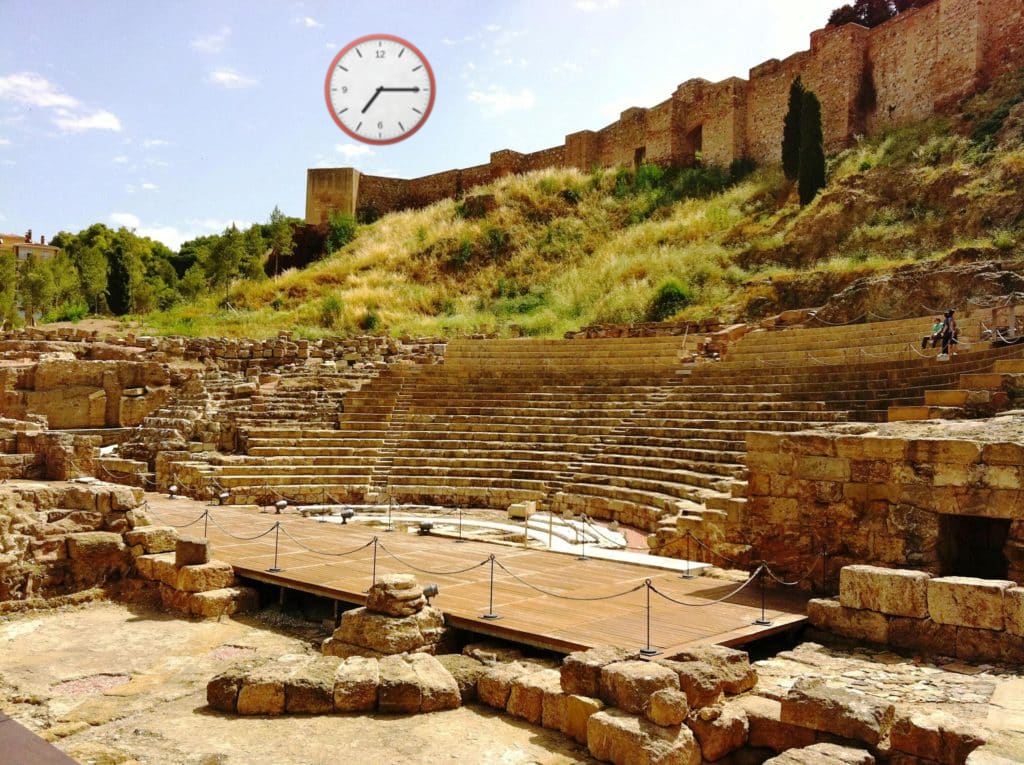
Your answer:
7:15
